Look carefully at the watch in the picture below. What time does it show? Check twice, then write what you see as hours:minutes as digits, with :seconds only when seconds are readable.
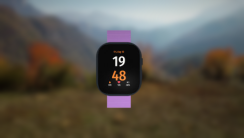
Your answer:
19:48
